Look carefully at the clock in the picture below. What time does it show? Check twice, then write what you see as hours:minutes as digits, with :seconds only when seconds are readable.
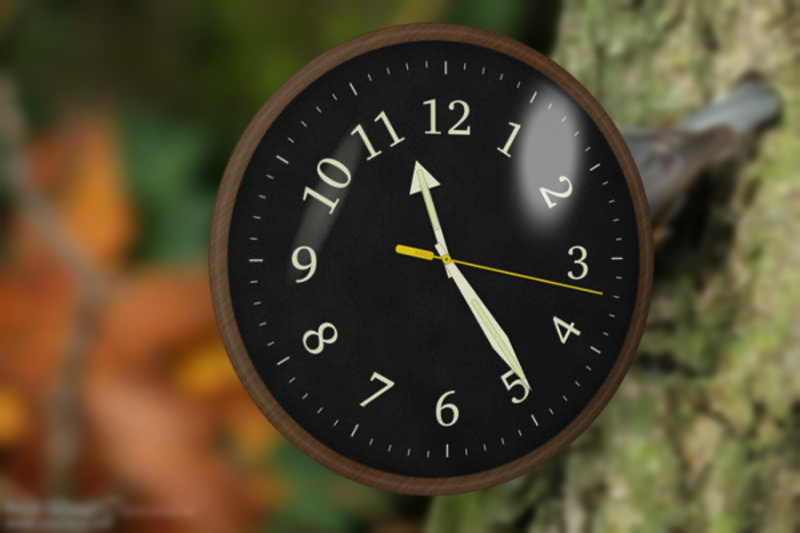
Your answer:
11:24:17
